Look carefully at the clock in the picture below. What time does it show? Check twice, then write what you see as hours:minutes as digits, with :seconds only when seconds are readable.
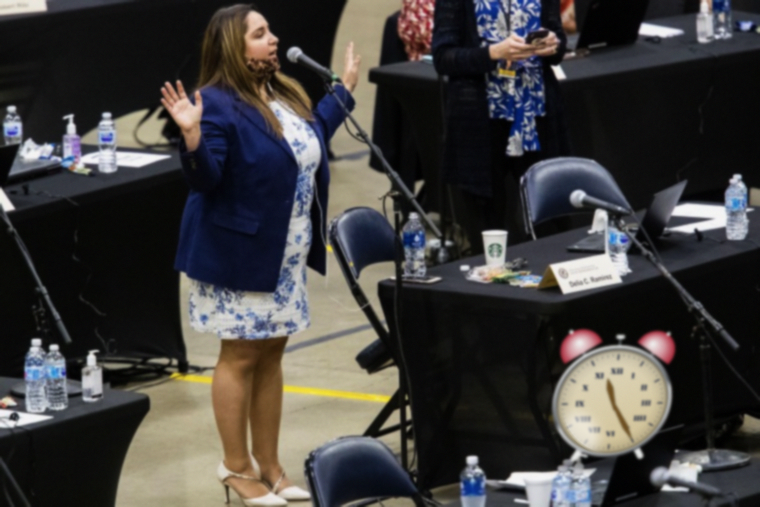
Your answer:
11:25
